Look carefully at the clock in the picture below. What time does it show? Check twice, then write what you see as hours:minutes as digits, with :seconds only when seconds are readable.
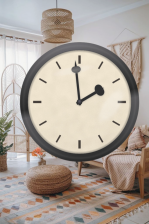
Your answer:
1:59
